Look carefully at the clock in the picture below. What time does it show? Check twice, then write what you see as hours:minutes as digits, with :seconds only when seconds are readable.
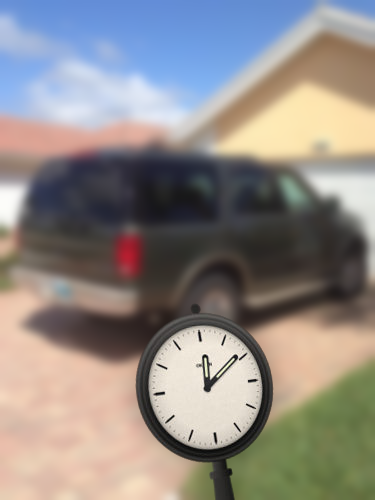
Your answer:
12:09
